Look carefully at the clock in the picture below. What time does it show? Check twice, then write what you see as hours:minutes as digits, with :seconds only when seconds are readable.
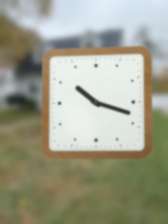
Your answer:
10:18
